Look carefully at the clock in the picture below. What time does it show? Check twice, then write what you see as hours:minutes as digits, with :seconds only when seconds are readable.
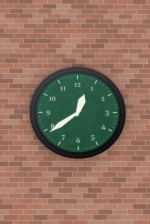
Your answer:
12:39
